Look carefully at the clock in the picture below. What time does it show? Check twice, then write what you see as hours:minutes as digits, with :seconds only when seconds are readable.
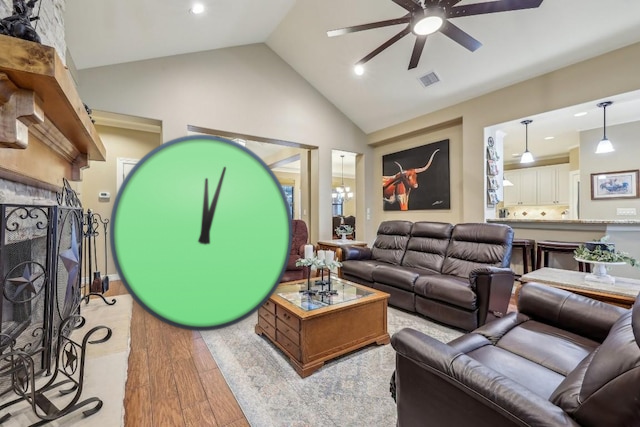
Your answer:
12:03
